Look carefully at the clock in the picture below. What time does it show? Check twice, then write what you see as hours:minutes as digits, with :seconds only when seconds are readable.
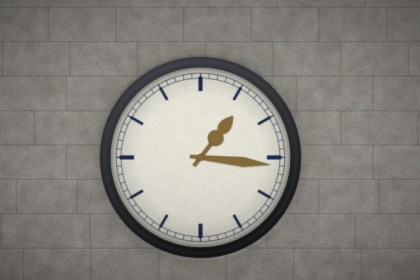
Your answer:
1:16
